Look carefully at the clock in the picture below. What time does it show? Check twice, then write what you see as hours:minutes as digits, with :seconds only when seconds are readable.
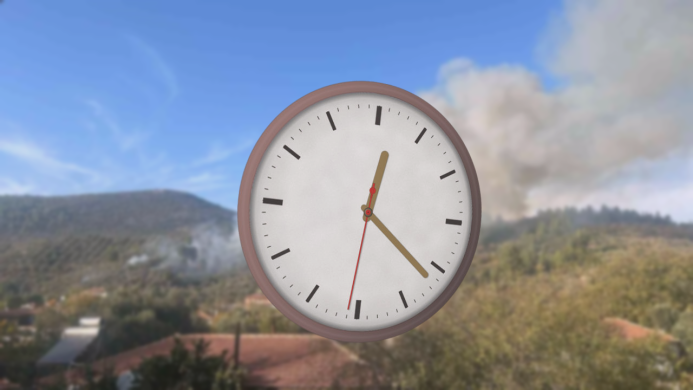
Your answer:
12:21:31
